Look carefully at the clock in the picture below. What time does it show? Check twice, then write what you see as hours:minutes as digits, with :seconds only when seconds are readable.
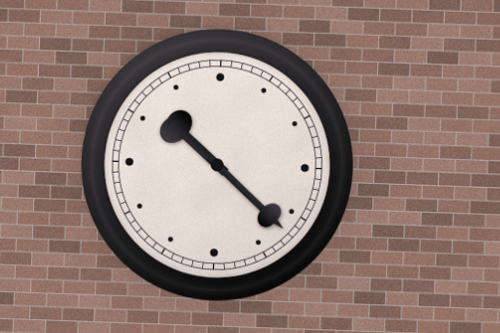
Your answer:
10:22
